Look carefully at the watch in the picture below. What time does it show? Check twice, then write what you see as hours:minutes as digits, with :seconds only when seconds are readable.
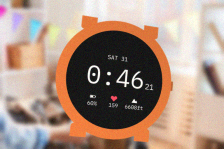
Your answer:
0:46:21
